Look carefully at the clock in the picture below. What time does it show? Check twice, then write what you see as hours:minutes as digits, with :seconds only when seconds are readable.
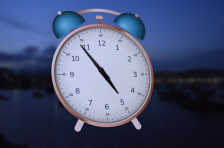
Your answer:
4:54
